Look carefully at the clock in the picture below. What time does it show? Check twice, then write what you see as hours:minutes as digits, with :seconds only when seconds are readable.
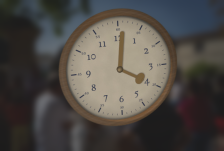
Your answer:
4:01
